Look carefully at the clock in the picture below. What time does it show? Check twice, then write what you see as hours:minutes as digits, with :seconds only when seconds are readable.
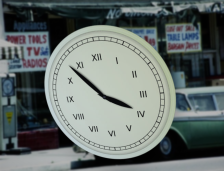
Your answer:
3:53
